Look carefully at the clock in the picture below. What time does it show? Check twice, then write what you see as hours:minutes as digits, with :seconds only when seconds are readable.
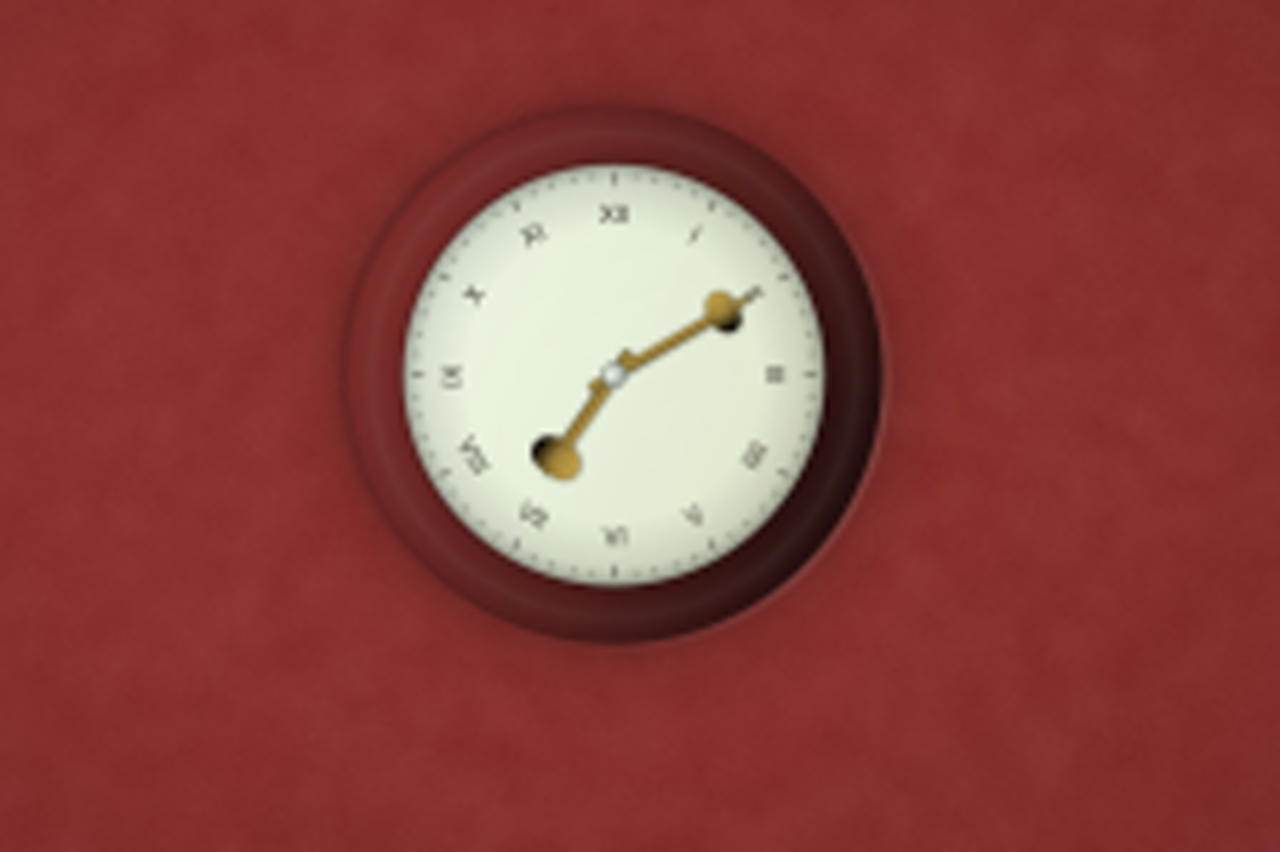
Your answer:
7:10
